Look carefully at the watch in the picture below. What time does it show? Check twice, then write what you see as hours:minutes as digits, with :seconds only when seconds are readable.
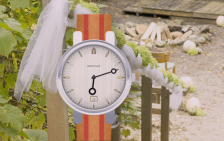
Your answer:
6:12
